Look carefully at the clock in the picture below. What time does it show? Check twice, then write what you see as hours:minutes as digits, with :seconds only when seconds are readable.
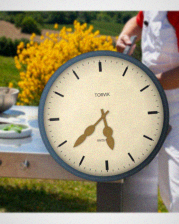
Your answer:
5:38
